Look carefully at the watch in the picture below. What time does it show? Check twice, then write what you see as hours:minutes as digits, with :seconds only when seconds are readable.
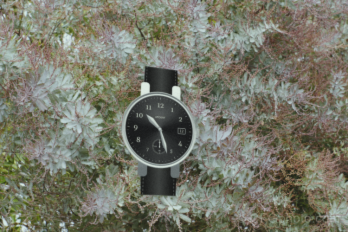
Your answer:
10:27
